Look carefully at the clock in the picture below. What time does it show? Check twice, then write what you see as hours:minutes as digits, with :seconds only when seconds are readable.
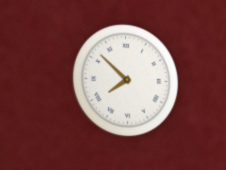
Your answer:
7:52
